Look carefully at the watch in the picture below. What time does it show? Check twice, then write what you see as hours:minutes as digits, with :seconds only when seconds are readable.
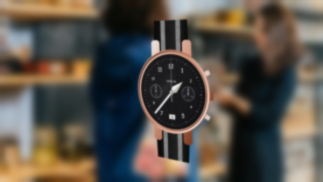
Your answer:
1:37
